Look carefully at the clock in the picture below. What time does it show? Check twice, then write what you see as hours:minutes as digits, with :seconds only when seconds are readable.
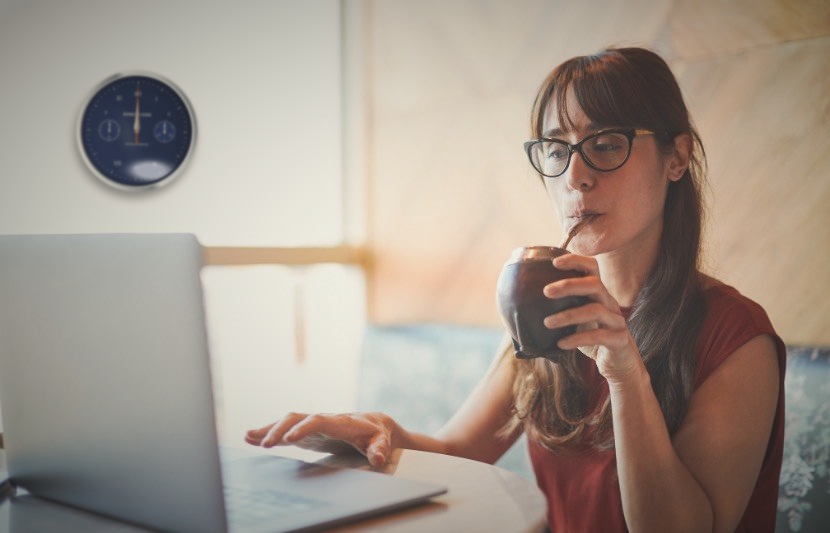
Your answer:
12:00
